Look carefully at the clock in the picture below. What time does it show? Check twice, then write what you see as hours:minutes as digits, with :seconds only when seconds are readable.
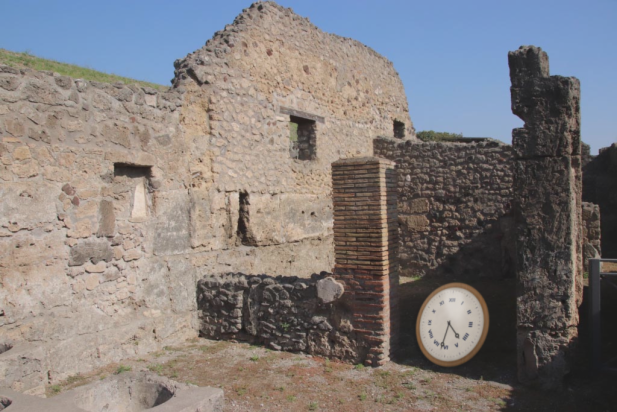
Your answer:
4:32
